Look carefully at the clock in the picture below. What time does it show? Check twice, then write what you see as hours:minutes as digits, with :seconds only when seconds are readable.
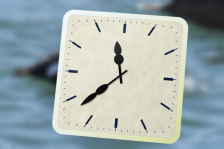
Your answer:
11:38
